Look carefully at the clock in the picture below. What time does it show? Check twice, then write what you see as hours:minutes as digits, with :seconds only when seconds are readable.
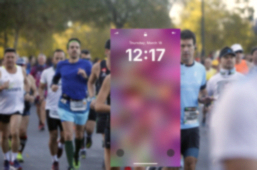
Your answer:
12:17
